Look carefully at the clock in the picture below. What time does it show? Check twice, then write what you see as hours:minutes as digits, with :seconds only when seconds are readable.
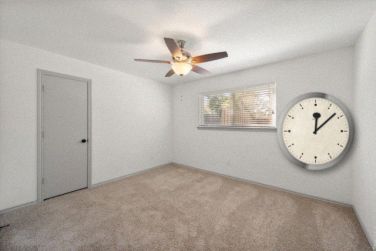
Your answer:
12:08
